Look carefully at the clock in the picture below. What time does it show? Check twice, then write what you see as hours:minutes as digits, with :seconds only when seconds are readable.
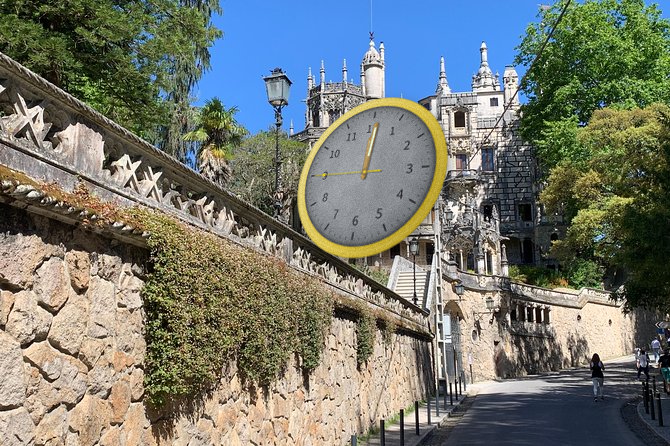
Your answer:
12:00:45
